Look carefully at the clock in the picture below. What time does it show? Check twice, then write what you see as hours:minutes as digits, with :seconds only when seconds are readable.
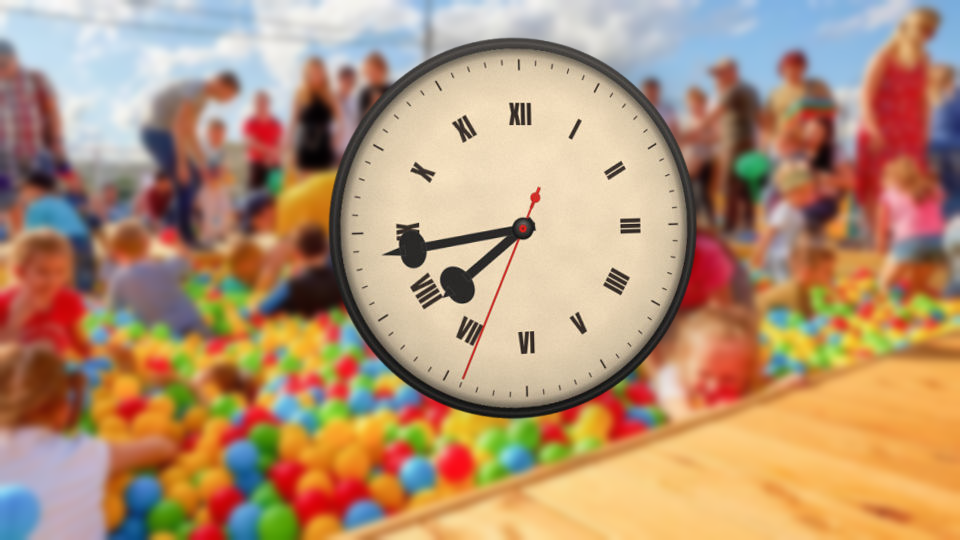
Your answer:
7:43:34
